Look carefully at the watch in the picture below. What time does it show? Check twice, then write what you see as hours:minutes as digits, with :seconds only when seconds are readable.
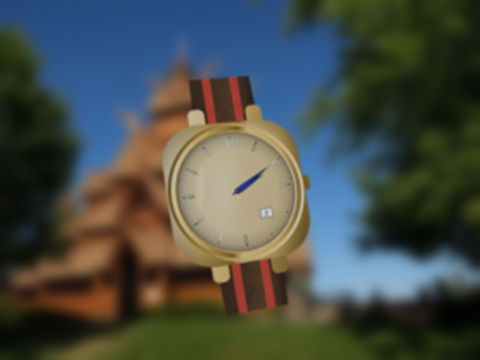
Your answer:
2:10
